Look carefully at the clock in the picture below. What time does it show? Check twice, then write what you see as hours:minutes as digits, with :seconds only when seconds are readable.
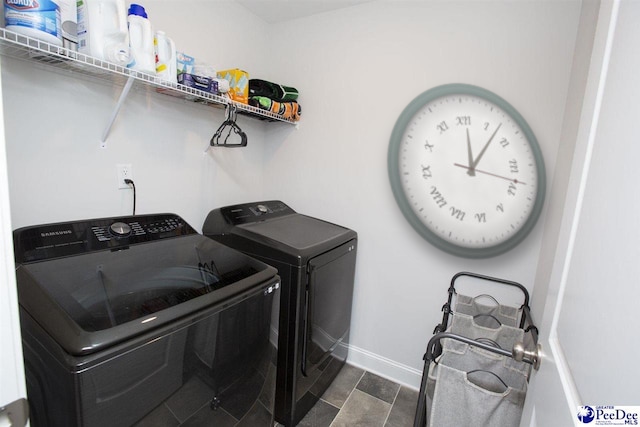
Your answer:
12:07:18
